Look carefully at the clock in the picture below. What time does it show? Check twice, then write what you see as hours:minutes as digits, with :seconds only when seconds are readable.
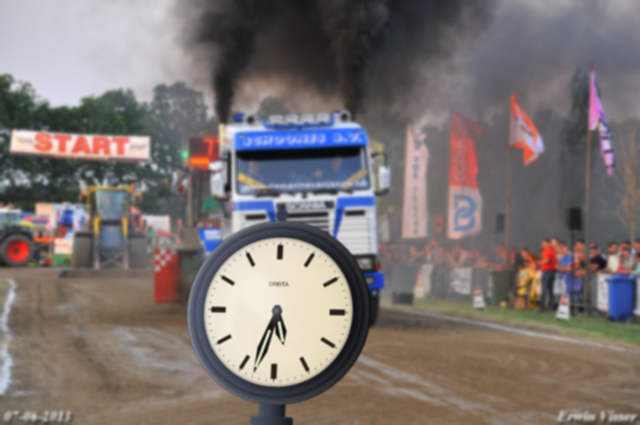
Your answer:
5:33
